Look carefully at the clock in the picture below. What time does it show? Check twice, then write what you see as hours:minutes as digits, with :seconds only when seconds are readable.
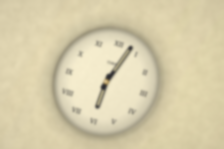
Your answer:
6:03
